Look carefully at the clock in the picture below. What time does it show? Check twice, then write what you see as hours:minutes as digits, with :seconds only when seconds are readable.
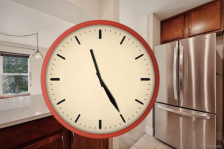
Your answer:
11:25
